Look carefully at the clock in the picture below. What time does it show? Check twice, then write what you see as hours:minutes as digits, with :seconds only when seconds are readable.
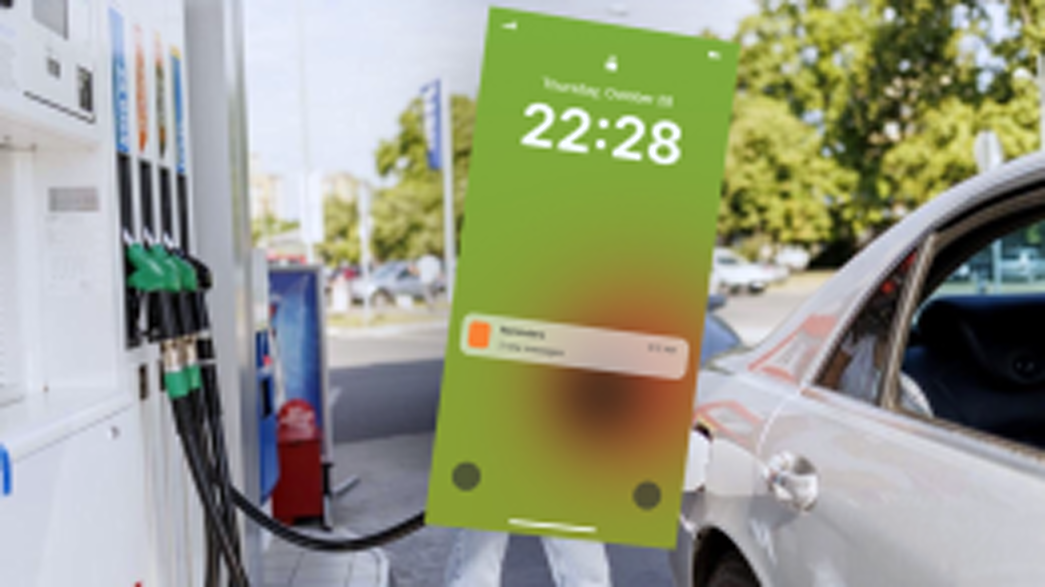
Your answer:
22:28
